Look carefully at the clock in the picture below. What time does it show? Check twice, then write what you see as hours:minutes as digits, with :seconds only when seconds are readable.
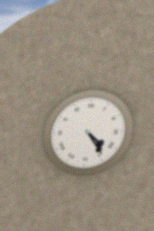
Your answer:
4:24
